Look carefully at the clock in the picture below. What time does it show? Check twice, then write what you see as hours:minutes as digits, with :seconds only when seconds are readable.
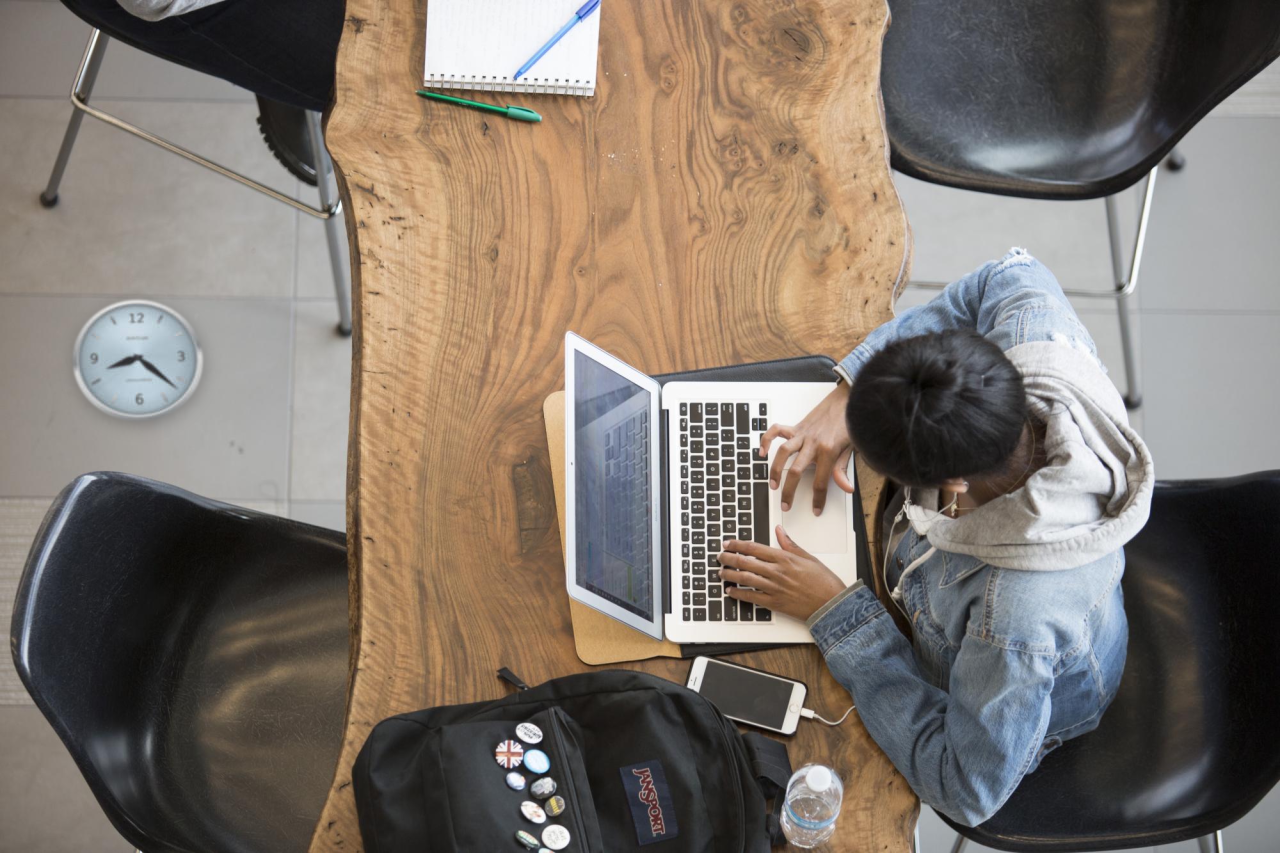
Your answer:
8:22
